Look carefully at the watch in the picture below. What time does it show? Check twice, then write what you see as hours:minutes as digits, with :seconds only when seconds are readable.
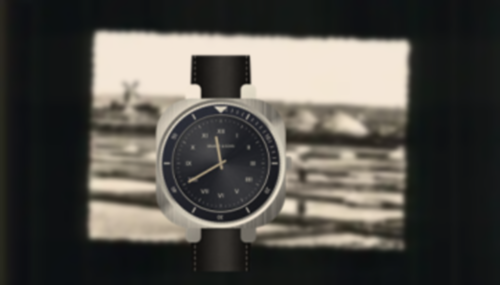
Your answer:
11:40
